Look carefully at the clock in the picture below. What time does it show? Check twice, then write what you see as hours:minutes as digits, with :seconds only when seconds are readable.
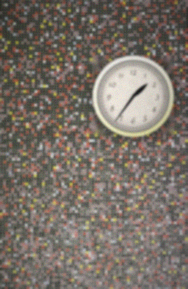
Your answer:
1:36
